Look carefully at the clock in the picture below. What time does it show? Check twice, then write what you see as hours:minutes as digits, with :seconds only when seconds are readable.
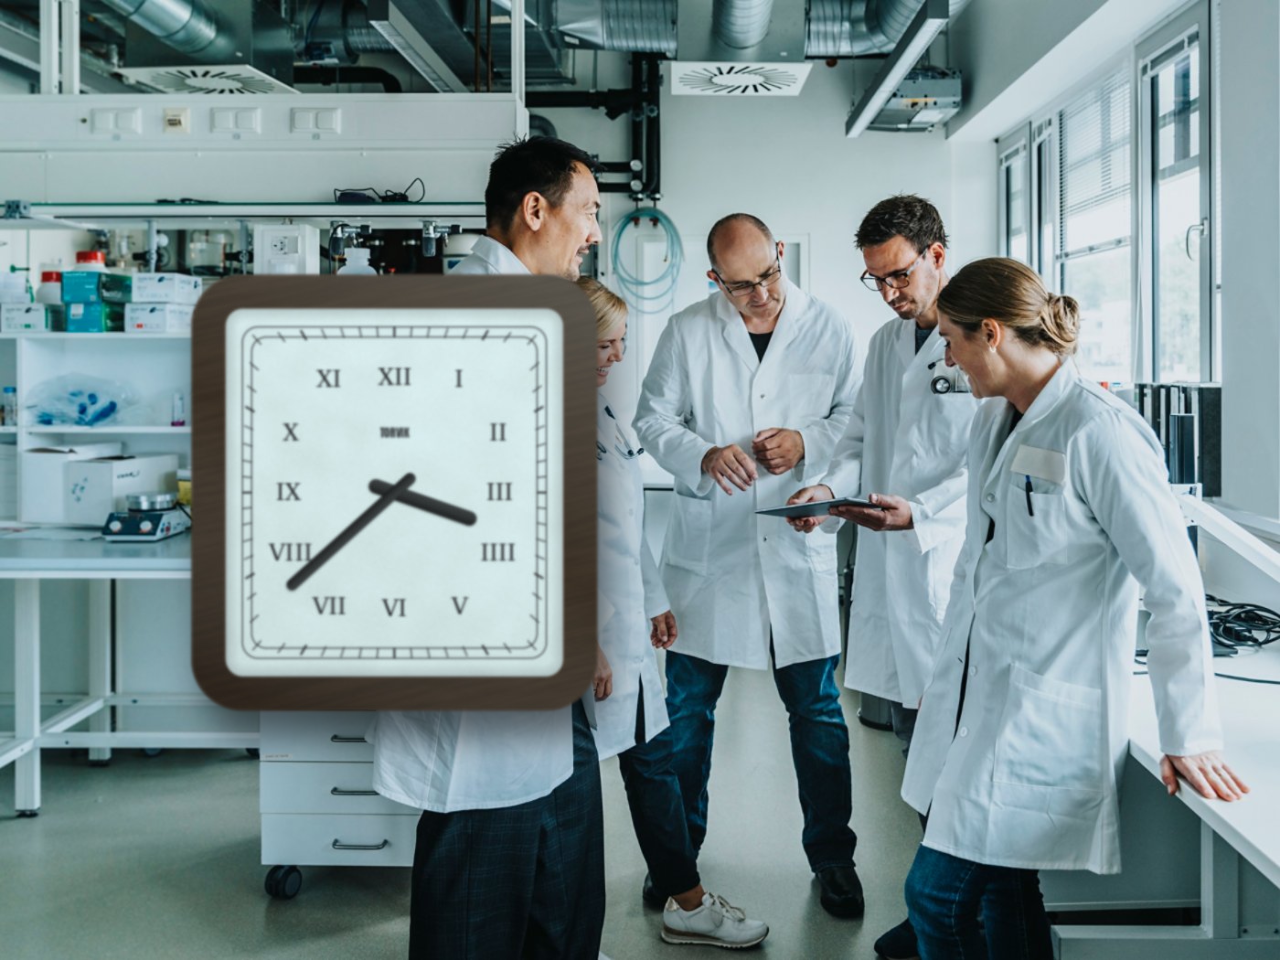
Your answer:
3:38
